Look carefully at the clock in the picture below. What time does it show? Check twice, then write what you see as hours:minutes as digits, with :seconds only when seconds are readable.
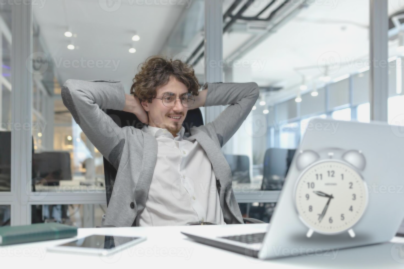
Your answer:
9:34
